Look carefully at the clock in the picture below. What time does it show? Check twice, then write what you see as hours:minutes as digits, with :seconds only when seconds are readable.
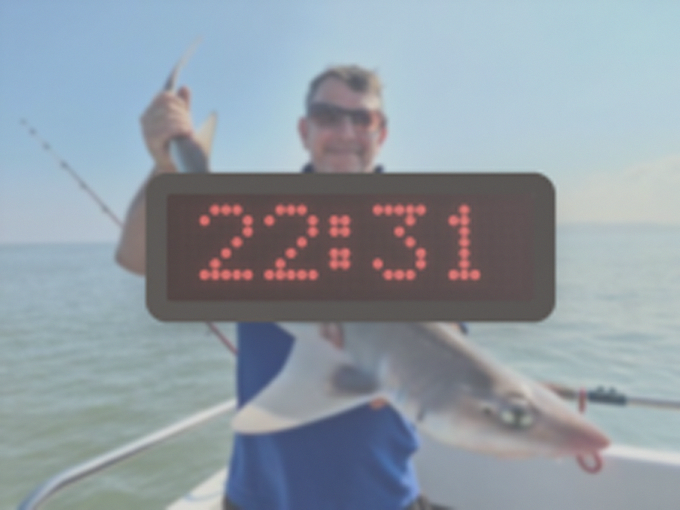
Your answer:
22:31
